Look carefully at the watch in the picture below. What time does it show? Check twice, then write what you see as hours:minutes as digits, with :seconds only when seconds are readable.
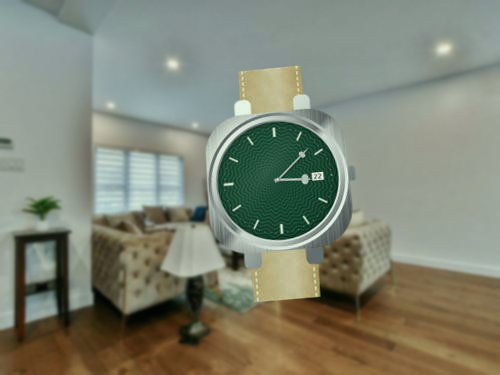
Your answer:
3:08
